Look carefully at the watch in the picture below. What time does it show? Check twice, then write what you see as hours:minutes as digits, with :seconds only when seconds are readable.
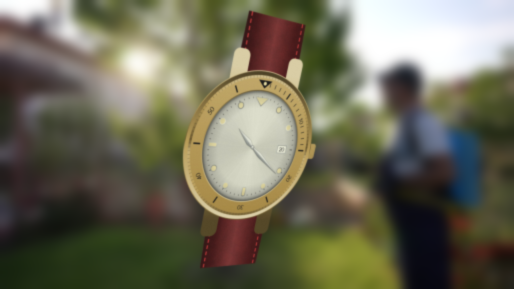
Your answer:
10:21
